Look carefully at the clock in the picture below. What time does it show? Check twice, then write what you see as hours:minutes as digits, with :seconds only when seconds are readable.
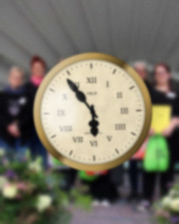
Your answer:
5:54
